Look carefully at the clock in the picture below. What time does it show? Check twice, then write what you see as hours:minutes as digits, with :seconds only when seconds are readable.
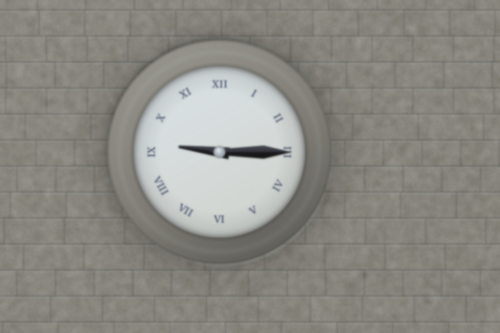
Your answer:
9:15
